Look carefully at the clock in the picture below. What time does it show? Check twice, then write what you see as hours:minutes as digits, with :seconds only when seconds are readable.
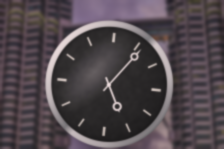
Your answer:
5:06
